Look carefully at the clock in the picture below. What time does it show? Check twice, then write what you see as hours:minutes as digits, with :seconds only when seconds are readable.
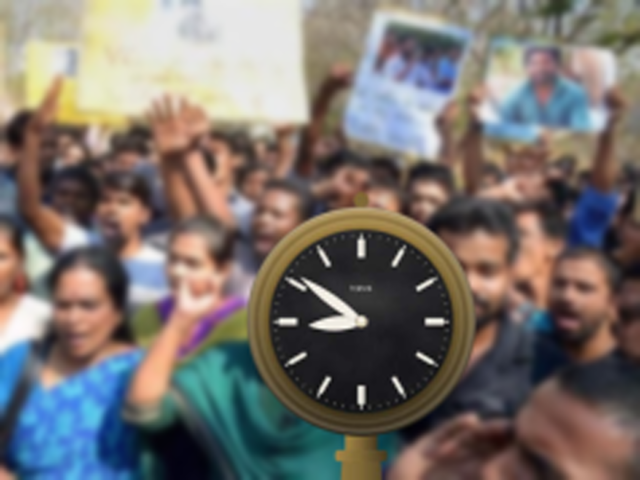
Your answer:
8:51
